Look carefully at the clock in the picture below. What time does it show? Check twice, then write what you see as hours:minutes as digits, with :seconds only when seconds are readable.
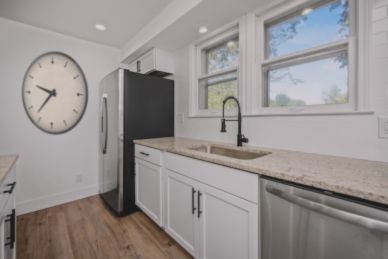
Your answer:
9:37
